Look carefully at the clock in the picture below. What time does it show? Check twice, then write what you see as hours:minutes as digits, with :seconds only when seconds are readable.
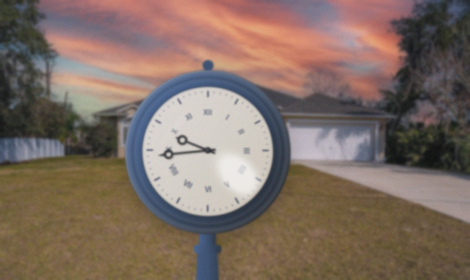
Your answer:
9:44
